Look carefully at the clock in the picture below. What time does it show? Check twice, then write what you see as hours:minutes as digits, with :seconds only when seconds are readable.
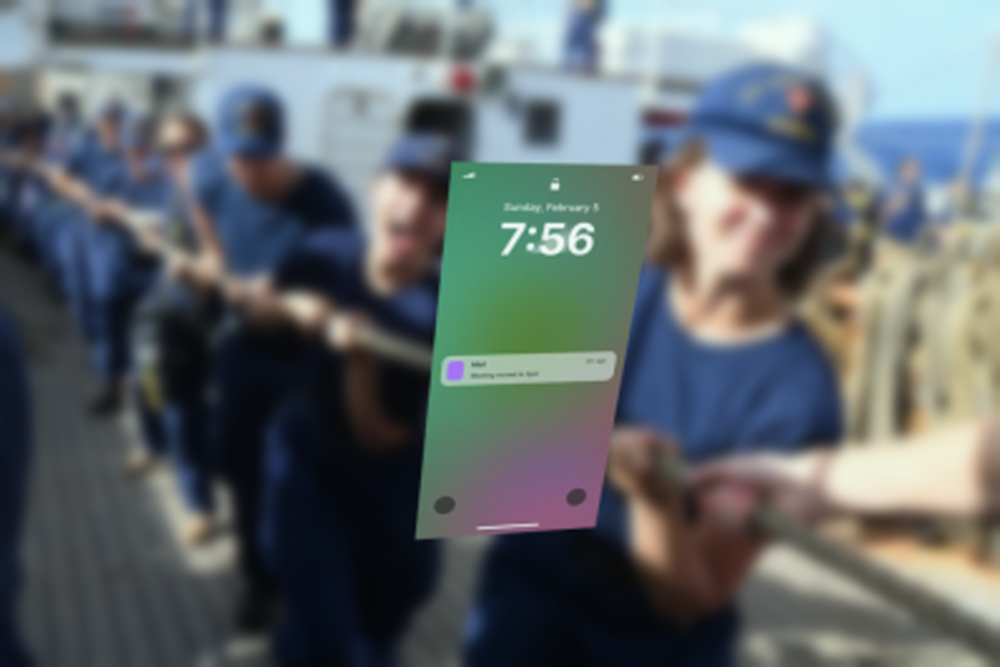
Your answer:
7:56
